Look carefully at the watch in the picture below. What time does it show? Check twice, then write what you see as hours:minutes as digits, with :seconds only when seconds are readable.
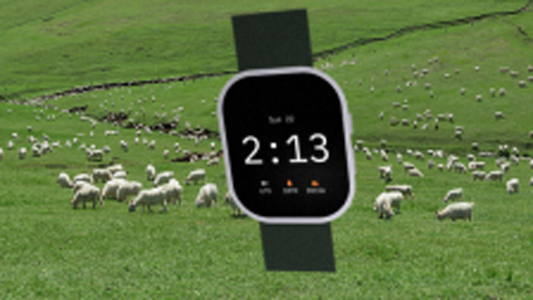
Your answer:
2:13
